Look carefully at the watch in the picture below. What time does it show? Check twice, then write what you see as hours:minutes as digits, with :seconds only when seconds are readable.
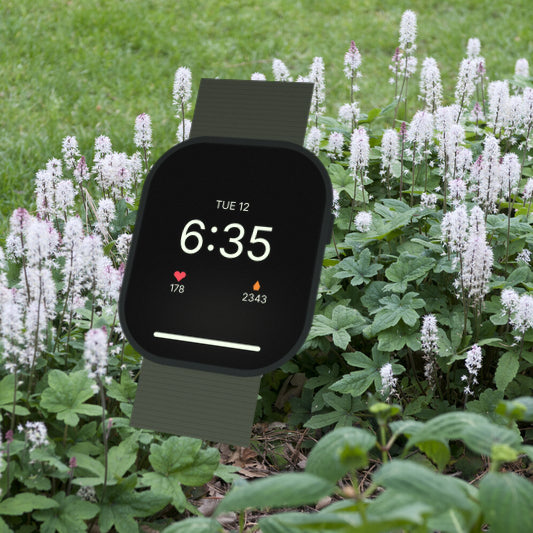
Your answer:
6:35
